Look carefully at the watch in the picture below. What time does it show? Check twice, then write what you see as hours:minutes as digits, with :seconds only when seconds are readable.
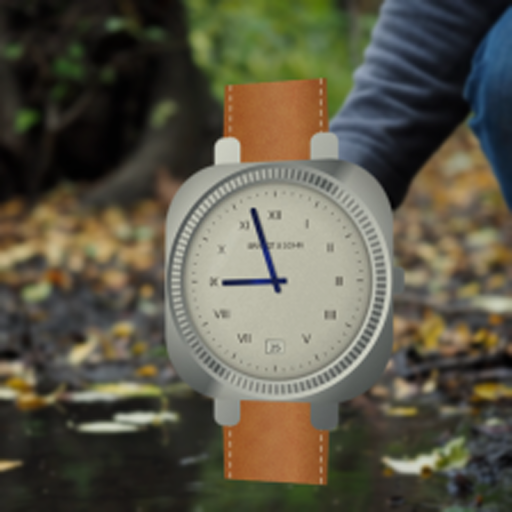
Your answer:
8:57
